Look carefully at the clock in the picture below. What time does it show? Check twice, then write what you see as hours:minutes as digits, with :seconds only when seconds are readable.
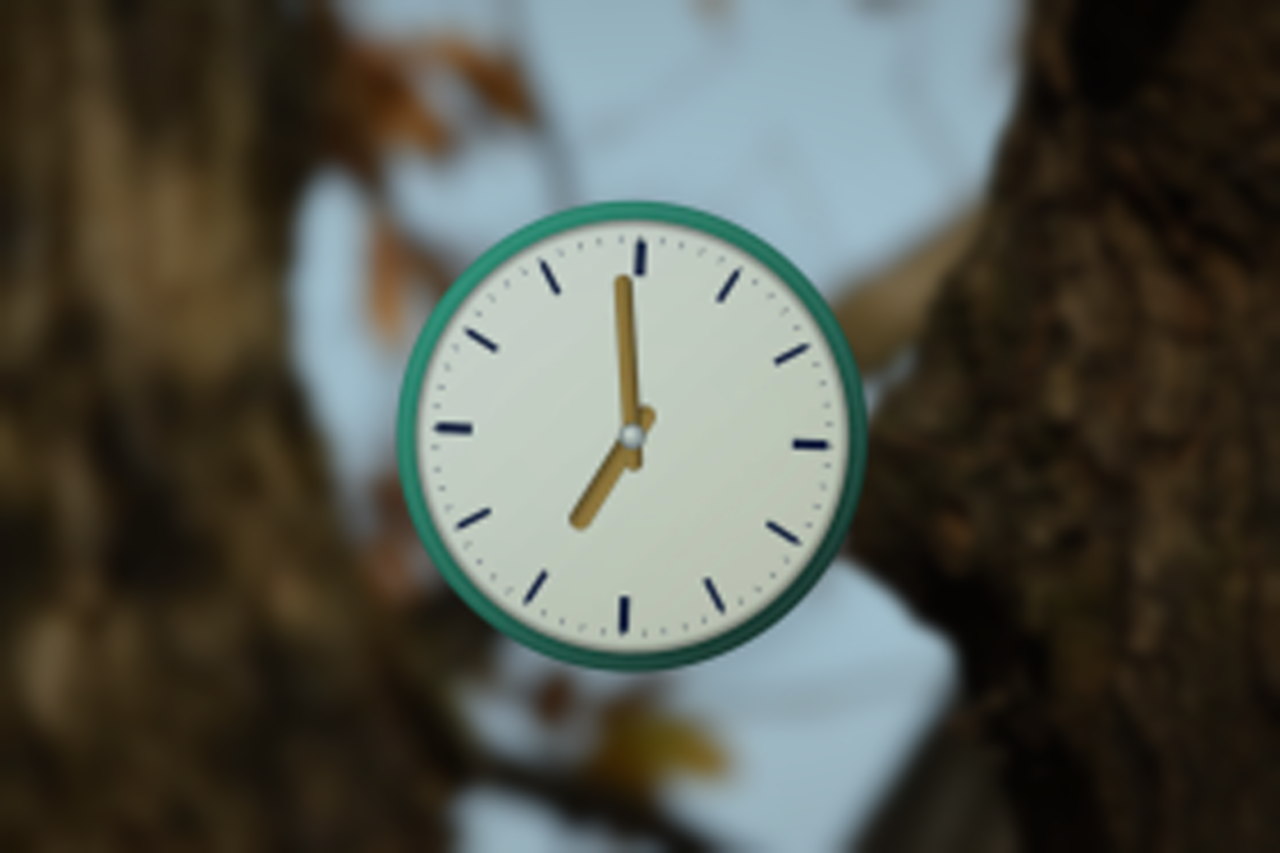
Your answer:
6:59
